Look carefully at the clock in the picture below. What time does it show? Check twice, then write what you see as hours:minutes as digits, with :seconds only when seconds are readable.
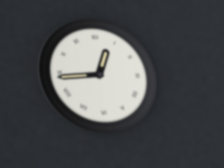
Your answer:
12:44
